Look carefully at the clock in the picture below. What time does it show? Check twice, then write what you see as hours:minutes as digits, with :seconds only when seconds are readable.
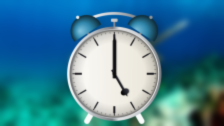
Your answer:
5:00
